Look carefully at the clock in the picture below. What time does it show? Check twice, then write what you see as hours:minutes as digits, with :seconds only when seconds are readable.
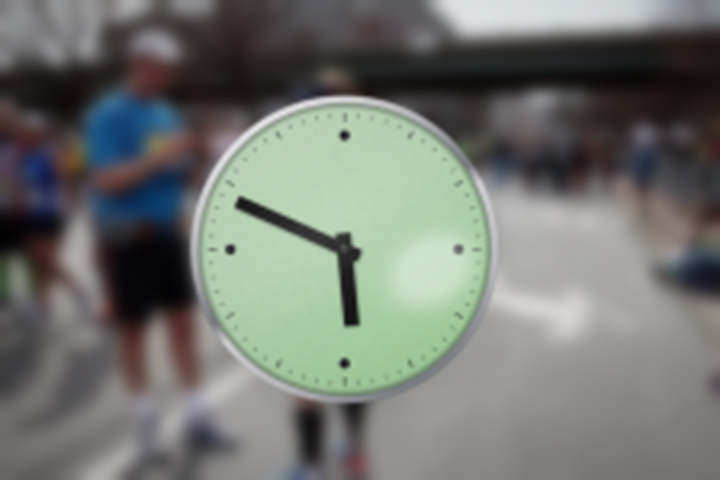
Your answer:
5:49
